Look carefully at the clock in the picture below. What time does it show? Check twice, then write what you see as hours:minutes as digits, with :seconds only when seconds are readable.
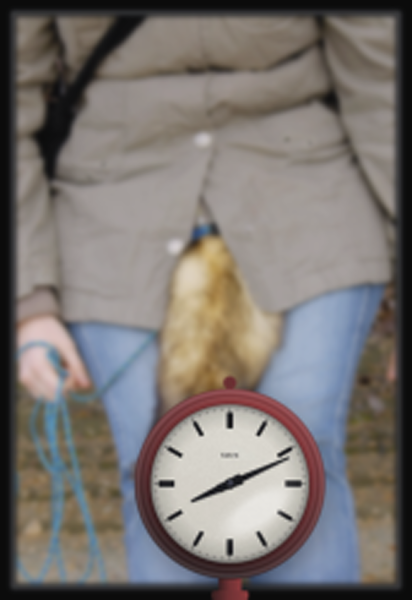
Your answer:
8:11
